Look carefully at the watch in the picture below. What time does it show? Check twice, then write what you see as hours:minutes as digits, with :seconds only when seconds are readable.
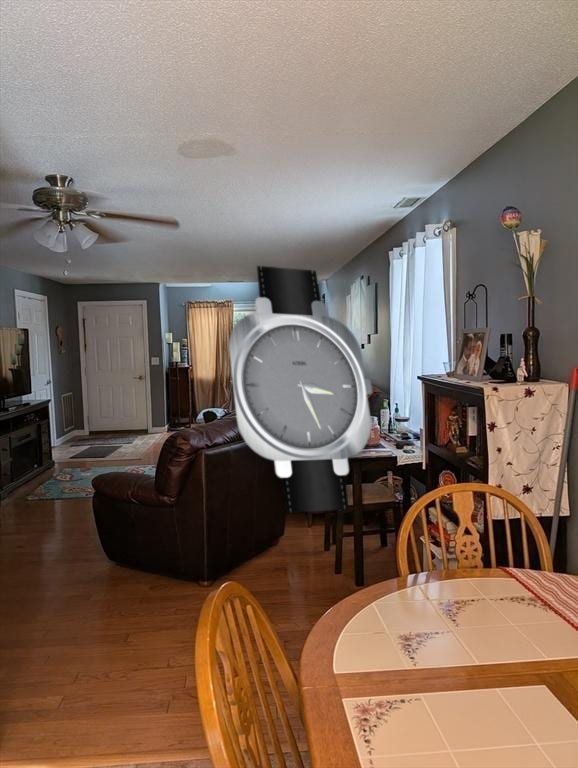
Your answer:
3:27
